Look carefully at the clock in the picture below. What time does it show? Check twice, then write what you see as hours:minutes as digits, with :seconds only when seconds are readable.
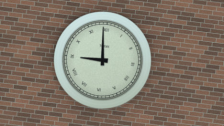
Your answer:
8:59
